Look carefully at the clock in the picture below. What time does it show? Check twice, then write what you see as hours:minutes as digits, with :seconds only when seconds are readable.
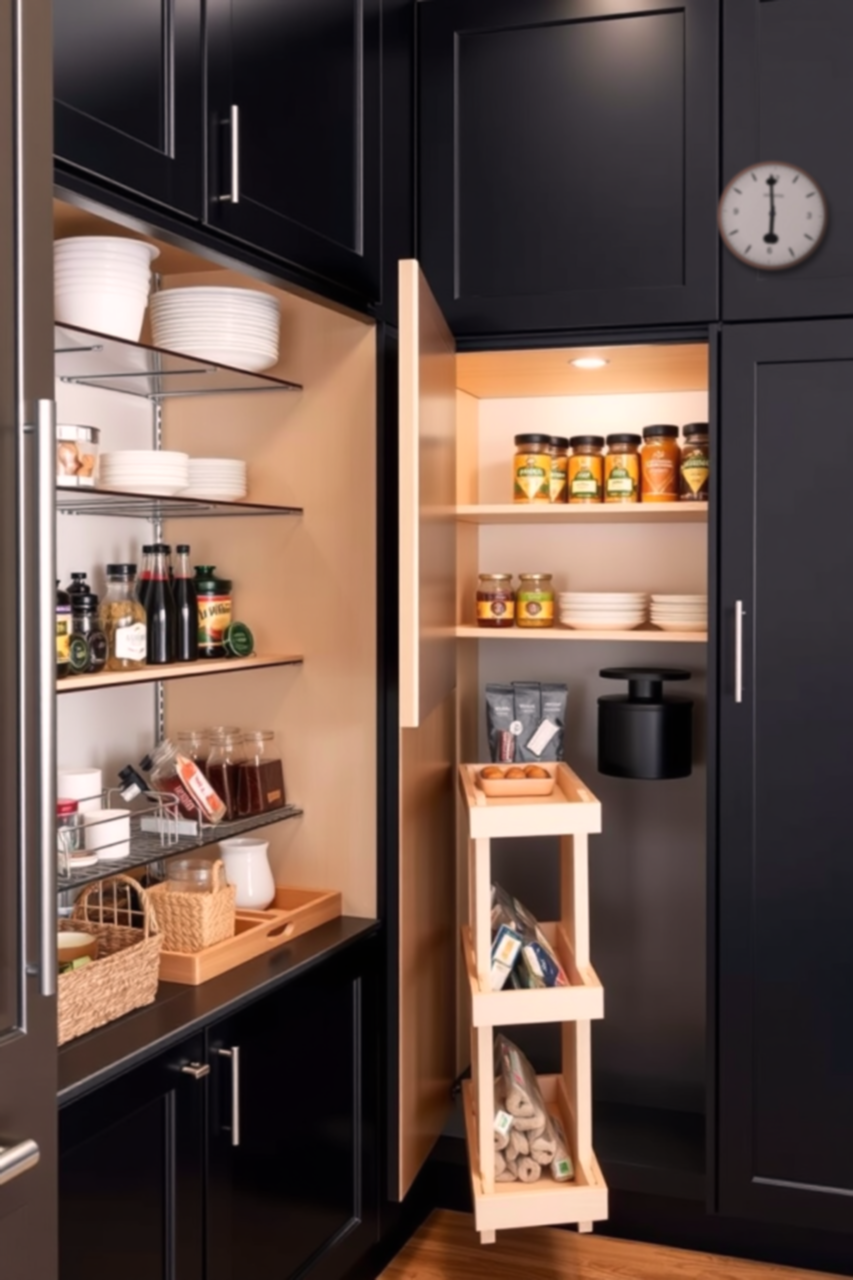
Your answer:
5:59
